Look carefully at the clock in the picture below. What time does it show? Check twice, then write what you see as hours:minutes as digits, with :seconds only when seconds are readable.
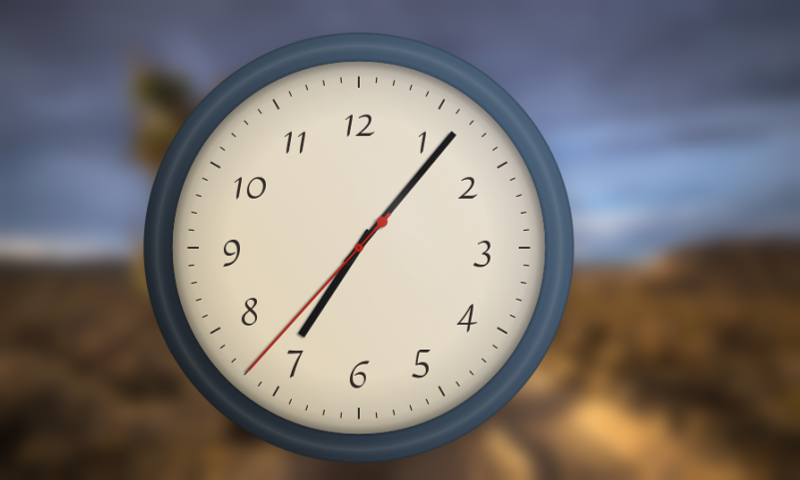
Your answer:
7:06:37
